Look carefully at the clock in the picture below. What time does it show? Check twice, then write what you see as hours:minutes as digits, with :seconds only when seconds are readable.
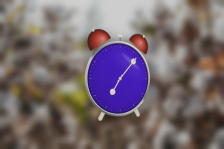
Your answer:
7:07
